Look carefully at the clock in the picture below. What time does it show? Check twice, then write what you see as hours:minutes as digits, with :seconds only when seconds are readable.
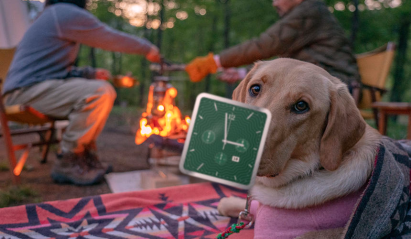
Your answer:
2:58
